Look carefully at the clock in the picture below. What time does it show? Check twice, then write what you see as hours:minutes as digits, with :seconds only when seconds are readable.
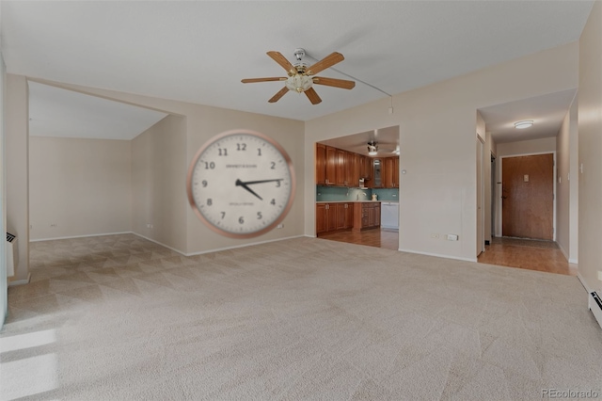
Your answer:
4:14
